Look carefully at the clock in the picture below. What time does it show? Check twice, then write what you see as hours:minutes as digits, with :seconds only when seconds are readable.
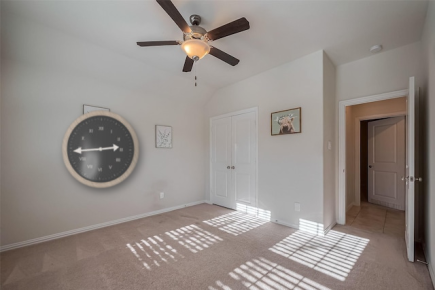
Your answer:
2:44
